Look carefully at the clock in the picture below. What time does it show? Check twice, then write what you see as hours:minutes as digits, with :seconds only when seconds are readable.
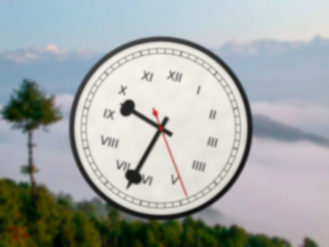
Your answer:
9:32:24
